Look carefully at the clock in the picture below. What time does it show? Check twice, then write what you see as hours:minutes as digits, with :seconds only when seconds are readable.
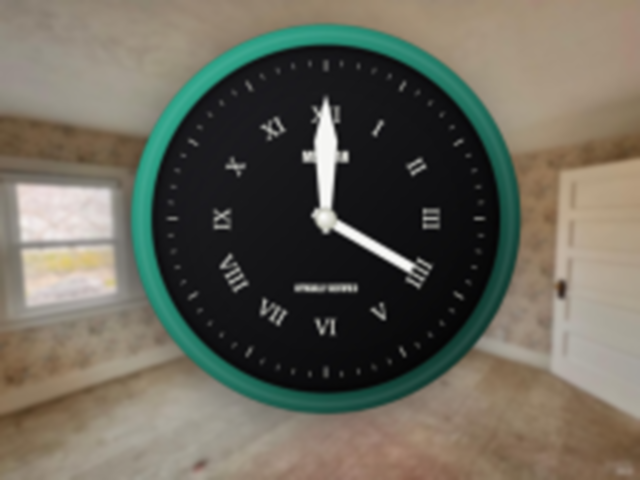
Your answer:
4:00
